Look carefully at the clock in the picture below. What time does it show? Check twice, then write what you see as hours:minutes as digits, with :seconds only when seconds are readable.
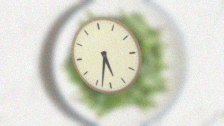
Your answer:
5:33
